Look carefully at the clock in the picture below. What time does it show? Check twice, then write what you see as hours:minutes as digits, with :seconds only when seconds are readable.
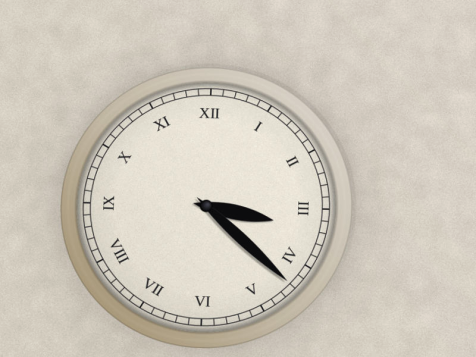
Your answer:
3:22
